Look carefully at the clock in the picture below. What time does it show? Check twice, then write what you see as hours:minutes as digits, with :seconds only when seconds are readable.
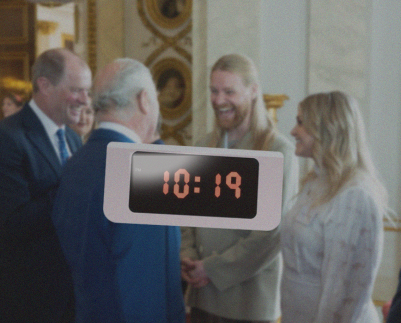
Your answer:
10:19
